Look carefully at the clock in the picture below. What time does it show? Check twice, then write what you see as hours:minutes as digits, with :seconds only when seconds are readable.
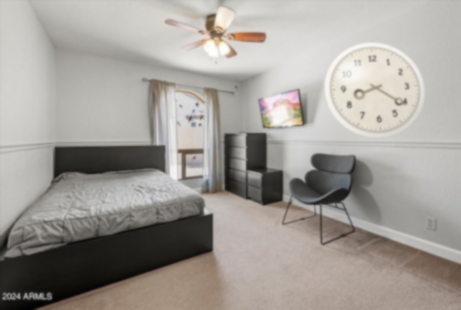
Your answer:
8:21
